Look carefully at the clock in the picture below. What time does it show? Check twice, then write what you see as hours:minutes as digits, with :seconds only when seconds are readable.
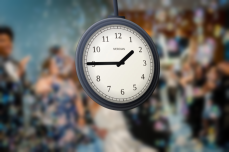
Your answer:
1:45
